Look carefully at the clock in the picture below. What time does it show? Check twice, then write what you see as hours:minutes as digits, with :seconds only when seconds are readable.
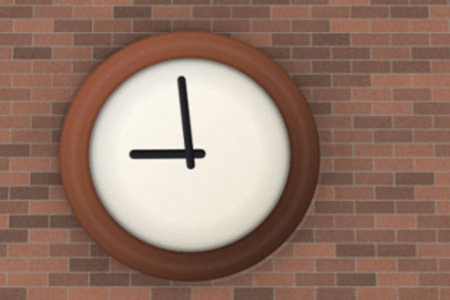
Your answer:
8:59
